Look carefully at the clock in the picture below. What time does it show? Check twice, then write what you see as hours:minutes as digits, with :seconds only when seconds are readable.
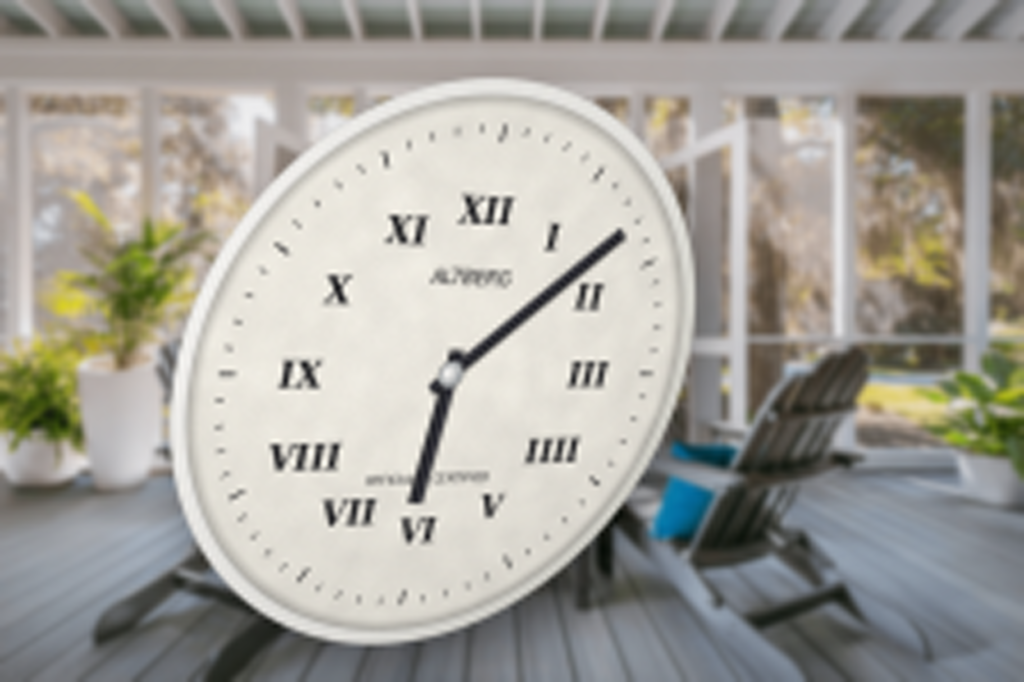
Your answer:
6:08
